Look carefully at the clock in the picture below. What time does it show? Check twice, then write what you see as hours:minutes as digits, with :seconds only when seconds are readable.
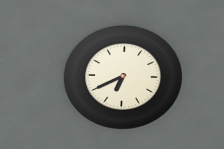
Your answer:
6:40
